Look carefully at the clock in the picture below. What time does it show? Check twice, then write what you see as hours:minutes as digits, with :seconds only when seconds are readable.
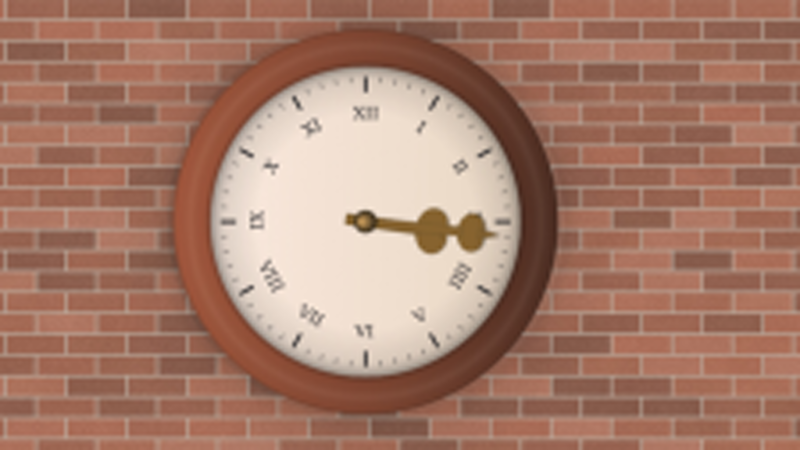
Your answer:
3:16
